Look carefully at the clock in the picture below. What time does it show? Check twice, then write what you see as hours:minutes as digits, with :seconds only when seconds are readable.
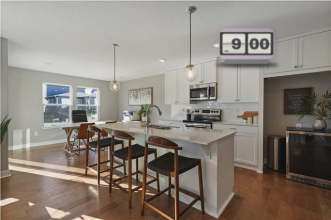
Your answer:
9:00
